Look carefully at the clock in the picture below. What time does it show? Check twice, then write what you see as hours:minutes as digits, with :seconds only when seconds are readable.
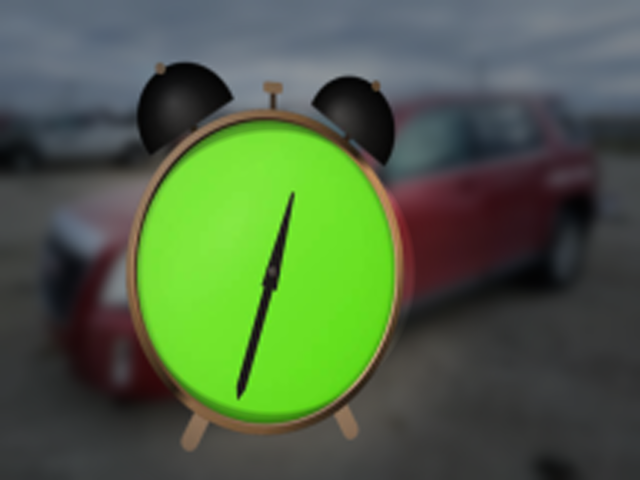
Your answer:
12:33
